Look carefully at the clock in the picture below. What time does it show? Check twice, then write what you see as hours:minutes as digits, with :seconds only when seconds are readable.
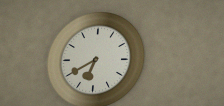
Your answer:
6:40
